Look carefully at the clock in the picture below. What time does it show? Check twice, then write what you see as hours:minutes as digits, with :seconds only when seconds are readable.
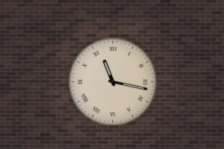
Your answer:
11:17
